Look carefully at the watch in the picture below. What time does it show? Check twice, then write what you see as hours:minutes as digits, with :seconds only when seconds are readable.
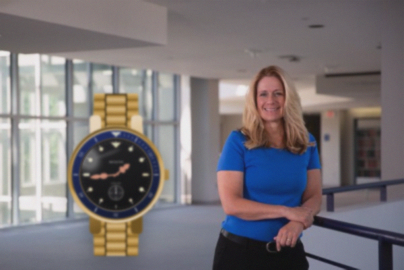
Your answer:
1:44
